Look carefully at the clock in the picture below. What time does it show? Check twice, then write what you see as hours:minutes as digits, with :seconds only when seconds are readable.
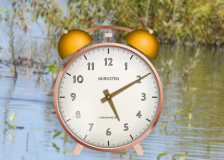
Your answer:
5:10
